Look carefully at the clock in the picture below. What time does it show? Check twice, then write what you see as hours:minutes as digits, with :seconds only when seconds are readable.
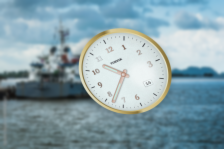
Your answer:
10:38
